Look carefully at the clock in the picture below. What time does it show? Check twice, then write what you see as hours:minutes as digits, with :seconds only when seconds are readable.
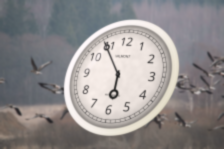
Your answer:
5:54
